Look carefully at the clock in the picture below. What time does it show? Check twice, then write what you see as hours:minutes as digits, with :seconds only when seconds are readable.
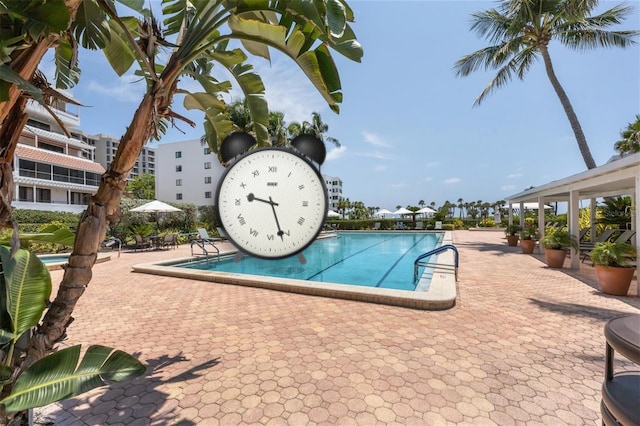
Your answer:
9:27
